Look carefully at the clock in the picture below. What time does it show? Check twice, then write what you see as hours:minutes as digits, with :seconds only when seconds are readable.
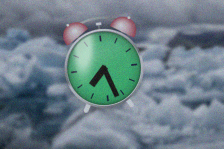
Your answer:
7:27
